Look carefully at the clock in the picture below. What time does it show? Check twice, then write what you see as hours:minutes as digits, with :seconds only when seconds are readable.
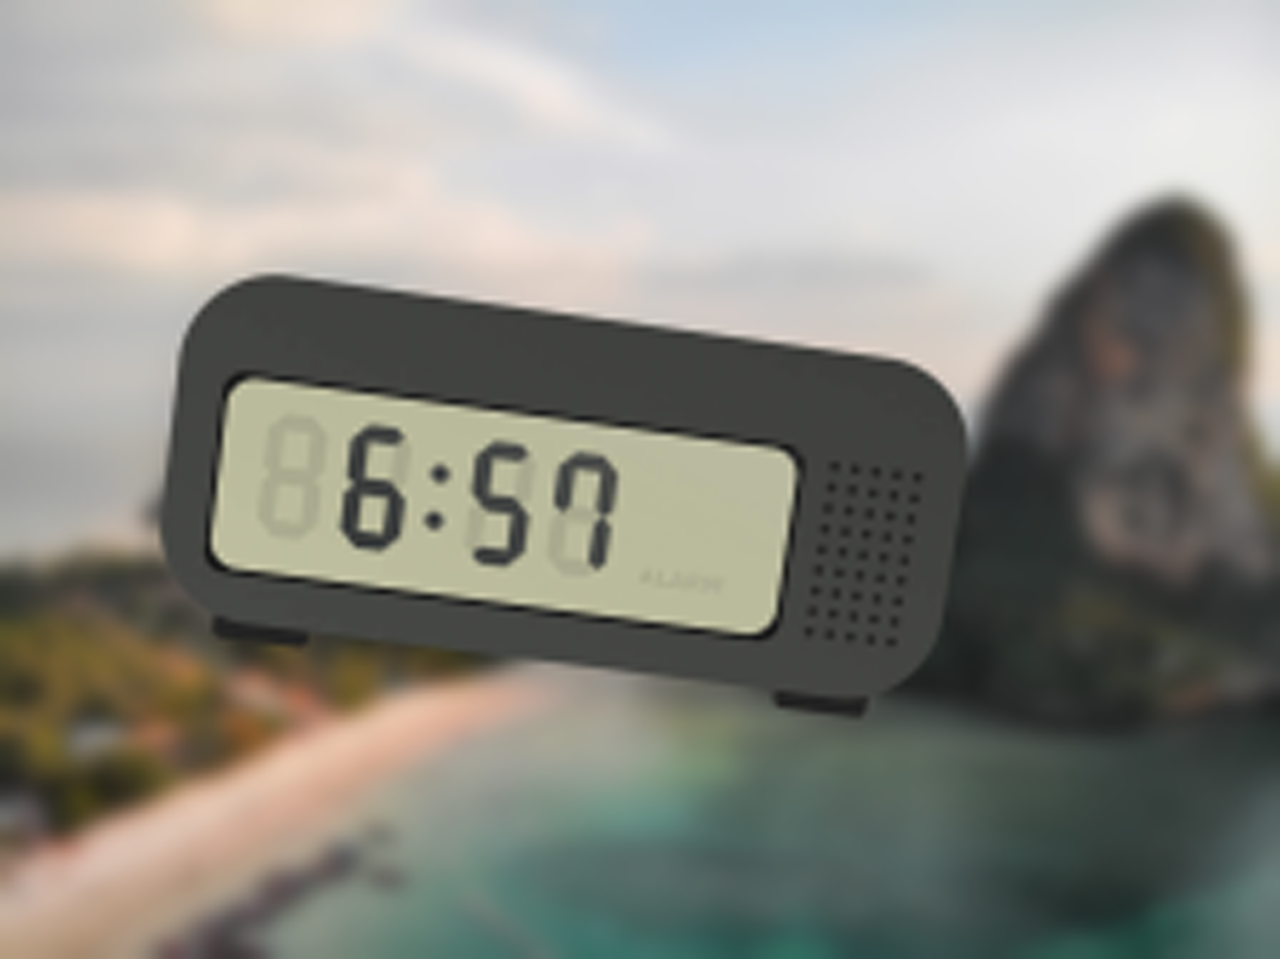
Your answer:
6:57
